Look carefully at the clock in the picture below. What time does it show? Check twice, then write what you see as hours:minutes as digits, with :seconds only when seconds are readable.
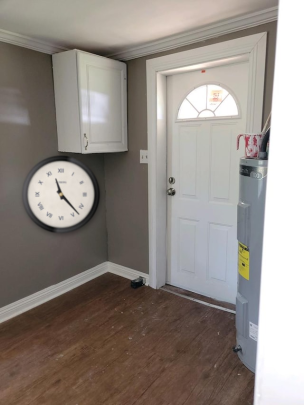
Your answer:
11:23
